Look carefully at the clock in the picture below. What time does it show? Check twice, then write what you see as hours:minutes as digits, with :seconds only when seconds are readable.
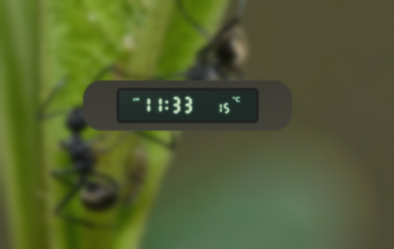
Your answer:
11:33
